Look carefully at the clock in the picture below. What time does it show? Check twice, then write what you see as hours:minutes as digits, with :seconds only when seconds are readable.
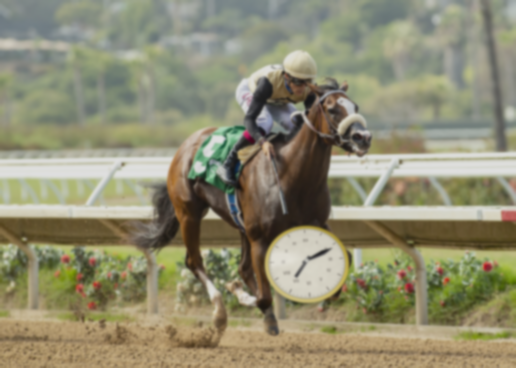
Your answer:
7:11
